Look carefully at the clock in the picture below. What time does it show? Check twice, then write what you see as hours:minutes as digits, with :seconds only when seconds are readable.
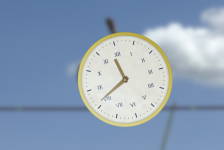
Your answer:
11:41
